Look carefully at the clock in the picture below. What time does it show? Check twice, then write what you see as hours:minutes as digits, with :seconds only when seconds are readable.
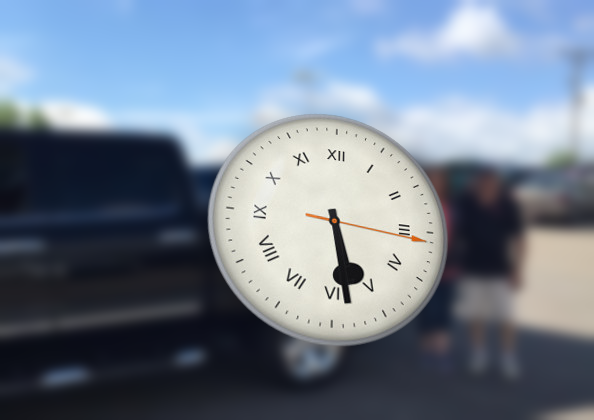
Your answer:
5:28:16
